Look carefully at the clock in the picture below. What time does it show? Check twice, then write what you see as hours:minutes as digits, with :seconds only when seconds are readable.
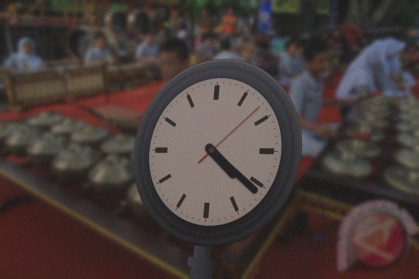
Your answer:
4:21:08
